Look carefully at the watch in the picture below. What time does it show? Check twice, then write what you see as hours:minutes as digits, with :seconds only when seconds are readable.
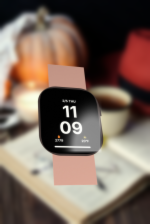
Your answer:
11:09
